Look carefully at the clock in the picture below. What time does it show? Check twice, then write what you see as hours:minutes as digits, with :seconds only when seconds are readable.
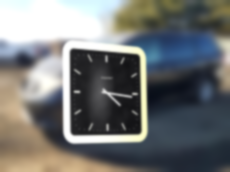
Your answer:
4:16
